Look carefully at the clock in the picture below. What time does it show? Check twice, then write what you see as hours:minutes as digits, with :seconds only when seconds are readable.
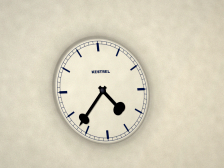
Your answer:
4:37
